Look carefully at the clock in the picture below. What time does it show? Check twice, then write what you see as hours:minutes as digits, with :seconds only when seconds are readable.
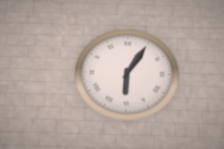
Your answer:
6:05
